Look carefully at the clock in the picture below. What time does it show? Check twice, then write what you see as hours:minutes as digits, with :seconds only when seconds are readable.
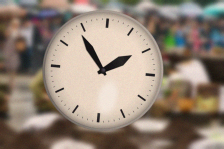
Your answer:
1:54
